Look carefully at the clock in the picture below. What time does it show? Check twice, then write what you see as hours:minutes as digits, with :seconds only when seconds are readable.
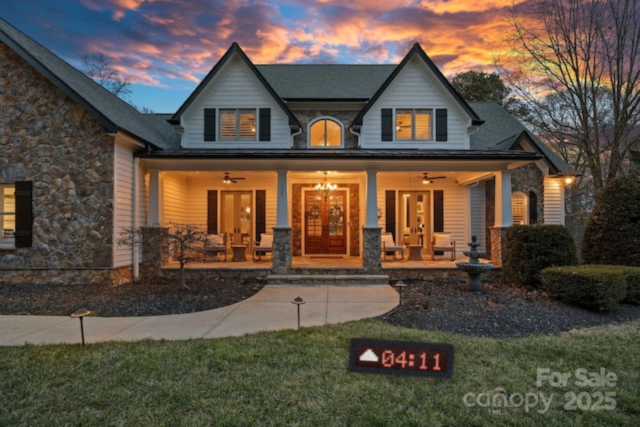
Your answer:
4:11
